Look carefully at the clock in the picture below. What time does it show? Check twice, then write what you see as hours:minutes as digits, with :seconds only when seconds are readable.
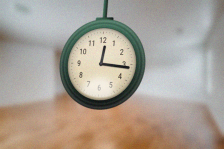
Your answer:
12:16
